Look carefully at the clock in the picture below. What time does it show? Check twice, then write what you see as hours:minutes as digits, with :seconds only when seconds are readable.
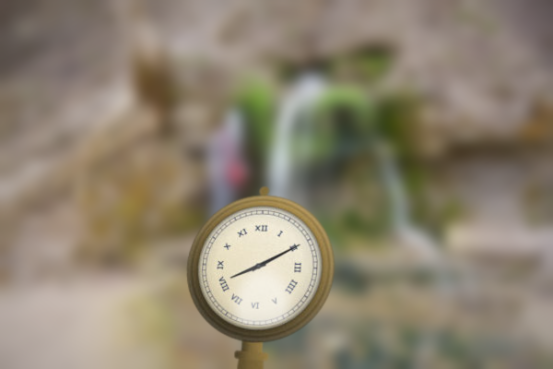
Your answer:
8:10
